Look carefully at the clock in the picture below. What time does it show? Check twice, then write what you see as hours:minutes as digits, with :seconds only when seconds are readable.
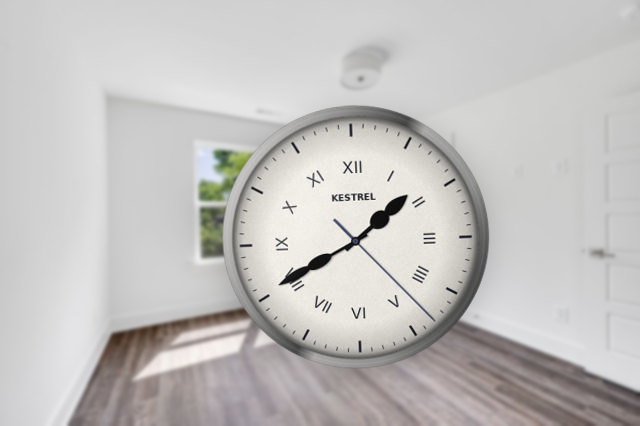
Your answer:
1:40:23
